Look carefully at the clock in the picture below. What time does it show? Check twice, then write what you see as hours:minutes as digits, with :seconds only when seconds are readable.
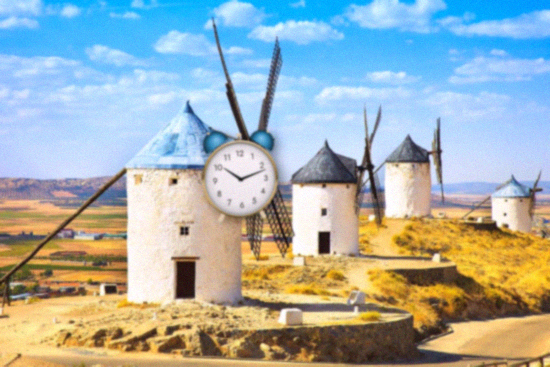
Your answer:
10:12
